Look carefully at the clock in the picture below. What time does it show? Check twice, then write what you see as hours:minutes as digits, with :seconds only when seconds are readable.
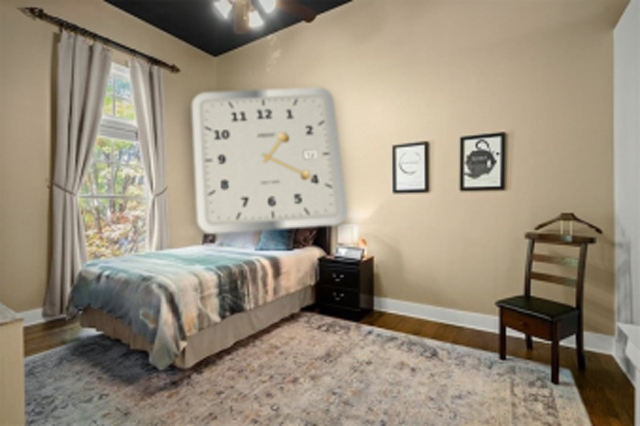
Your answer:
1:20
